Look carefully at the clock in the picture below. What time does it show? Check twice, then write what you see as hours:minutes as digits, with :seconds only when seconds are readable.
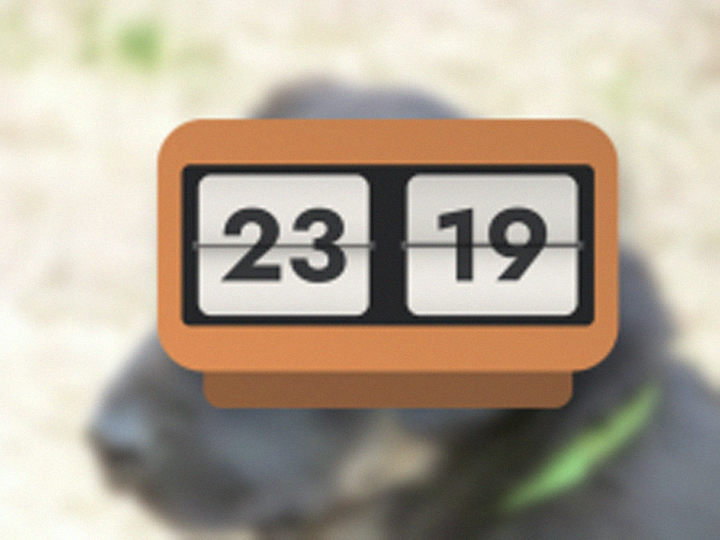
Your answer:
23:19
